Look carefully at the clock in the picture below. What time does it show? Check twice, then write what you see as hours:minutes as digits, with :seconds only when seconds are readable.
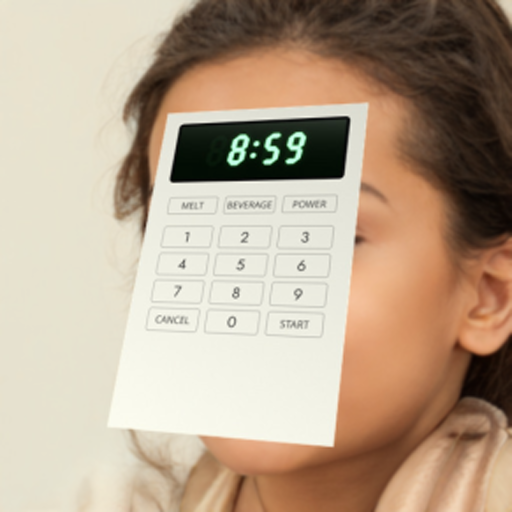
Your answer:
8:59
